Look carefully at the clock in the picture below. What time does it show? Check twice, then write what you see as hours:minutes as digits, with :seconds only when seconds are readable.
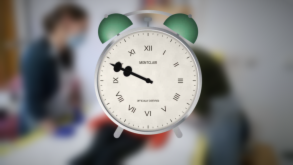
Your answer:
9:49
